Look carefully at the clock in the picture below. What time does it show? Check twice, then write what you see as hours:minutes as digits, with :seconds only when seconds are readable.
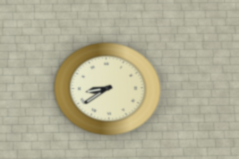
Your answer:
8:39
